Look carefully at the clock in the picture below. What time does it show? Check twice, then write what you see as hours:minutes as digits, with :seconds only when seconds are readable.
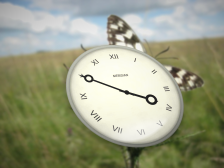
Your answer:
3:50
